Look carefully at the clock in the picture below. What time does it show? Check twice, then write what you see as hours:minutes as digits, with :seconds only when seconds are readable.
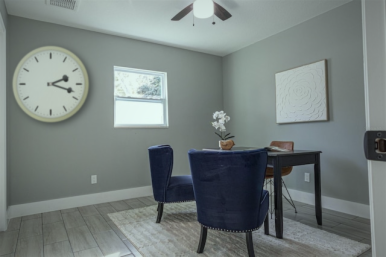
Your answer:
2:18
